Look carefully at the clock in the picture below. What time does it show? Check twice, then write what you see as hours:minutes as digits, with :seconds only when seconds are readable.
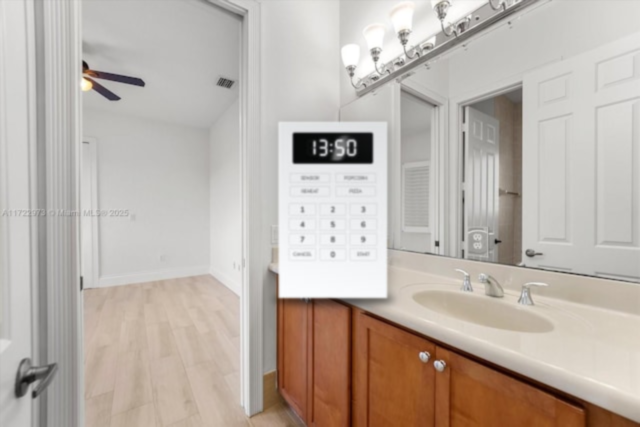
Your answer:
13:50
